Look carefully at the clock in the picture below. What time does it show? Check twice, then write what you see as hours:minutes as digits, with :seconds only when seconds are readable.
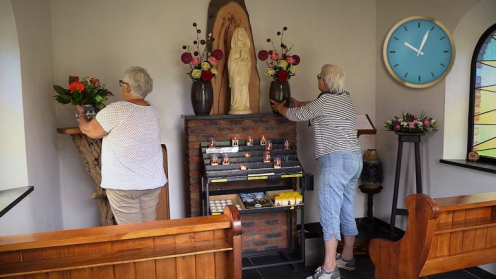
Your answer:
10:04
